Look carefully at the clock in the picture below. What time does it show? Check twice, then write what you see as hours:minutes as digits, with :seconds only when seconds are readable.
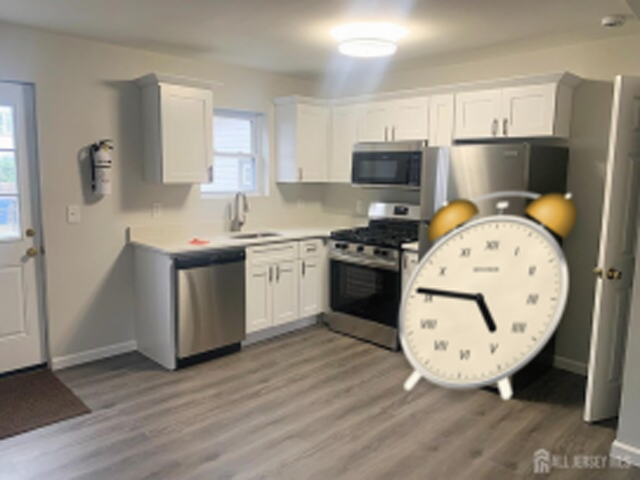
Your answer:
4:46
